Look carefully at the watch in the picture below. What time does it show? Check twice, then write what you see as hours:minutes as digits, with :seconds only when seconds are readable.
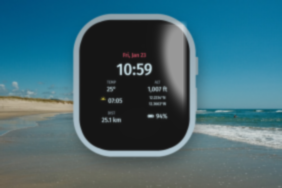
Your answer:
10:59
